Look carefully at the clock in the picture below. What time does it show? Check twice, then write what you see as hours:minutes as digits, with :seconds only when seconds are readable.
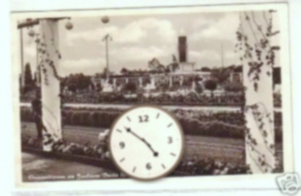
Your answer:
4:52
